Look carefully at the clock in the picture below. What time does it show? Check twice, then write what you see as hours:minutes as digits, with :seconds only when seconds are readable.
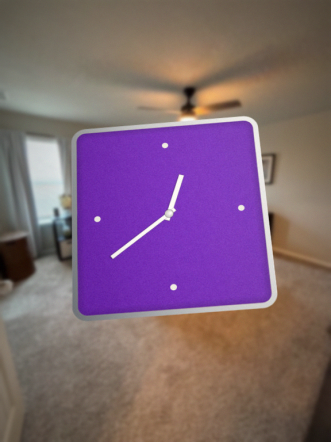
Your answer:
12:39
